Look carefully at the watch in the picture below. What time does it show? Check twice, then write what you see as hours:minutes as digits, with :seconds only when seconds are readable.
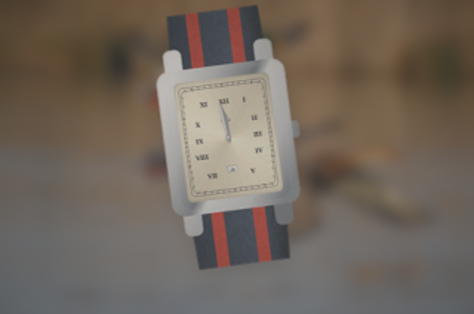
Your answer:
11:59
